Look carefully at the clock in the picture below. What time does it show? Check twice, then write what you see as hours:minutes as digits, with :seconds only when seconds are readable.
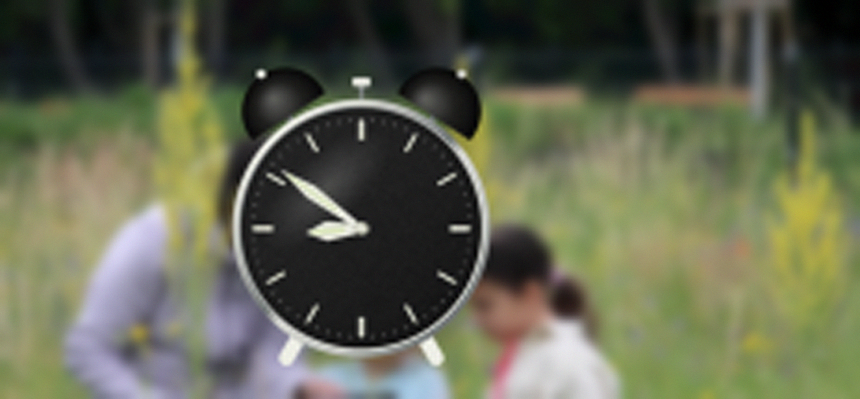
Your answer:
8:51
